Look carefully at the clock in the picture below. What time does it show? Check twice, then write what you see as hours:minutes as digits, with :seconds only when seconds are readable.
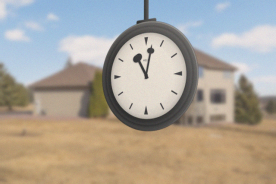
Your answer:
11:02
